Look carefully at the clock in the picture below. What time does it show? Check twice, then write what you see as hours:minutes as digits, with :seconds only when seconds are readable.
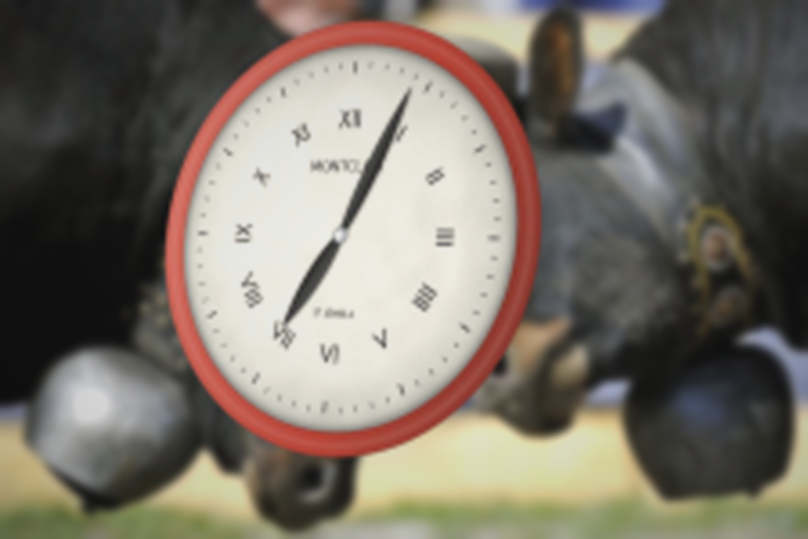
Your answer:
7:04
